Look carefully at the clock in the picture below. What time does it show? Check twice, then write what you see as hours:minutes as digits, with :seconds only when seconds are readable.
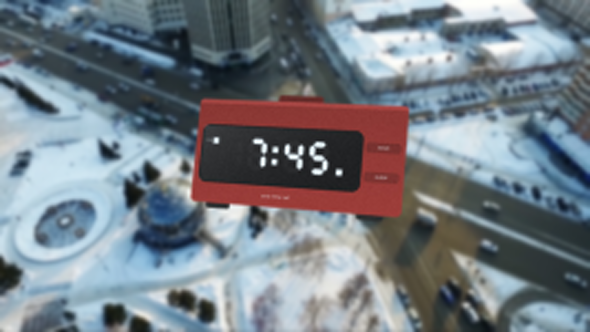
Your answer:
7:45
